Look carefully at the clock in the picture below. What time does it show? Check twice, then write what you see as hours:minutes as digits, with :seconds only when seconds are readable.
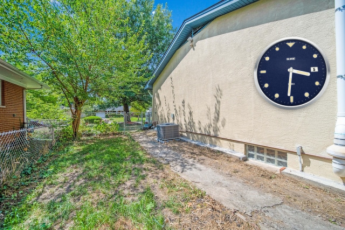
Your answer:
3:31
